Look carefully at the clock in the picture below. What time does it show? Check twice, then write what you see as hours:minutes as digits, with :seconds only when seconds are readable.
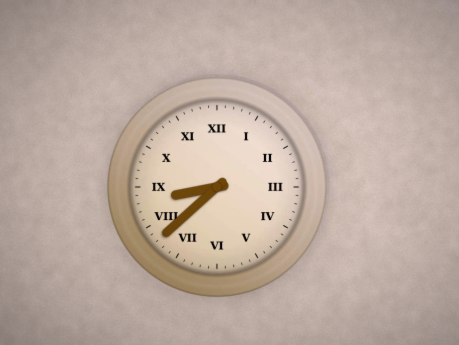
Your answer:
8:38
